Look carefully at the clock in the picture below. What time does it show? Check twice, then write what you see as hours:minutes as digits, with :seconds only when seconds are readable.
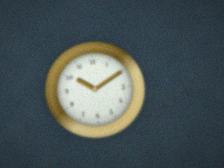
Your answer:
10:10
